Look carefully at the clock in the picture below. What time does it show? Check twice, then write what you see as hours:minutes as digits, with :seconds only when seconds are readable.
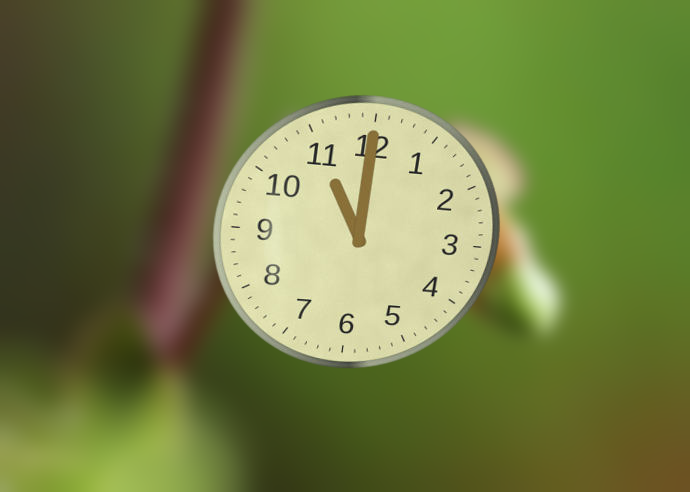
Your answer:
11:00
